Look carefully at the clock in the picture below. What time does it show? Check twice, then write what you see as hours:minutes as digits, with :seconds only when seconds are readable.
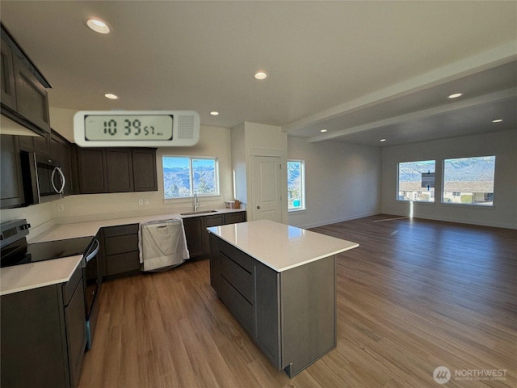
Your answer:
10:39:57
